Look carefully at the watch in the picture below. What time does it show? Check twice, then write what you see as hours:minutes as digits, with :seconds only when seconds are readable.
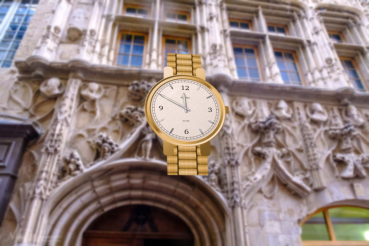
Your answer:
11:50
